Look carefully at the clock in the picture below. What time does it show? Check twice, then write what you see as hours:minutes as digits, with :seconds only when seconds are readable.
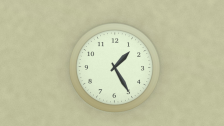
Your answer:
1:25
